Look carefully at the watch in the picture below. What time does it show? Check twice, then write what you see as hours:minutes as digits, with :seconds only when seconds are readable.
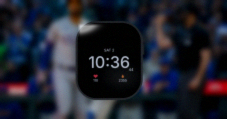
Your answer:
10:36
